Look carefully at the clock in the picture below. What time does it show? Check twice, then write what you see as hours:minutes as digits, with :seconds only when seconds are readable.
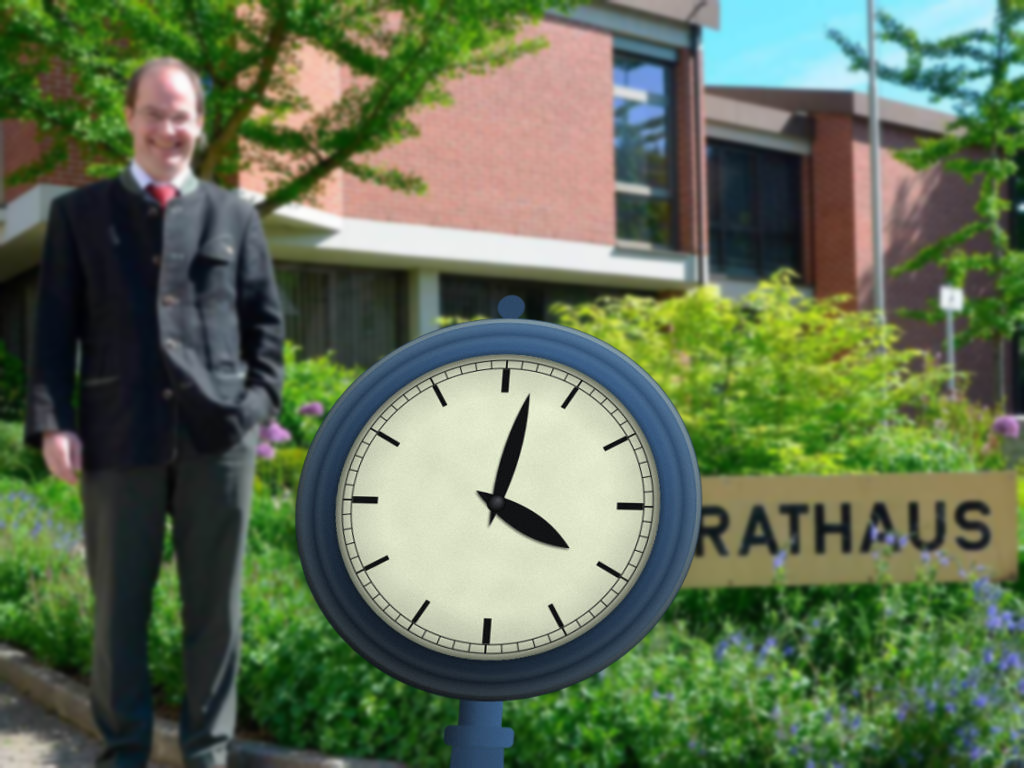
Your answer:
4:02
